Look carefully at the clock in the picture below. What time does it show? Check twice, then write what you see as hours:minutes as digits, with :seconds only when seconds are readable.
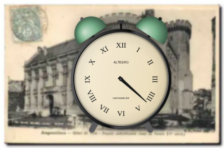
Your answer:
4:22
